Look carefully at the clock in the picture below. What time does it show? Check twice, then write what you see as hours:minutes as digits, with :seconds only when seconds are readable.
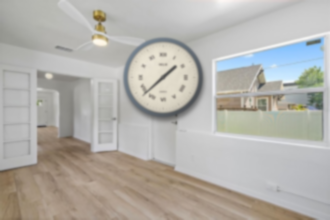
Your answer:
1:38
